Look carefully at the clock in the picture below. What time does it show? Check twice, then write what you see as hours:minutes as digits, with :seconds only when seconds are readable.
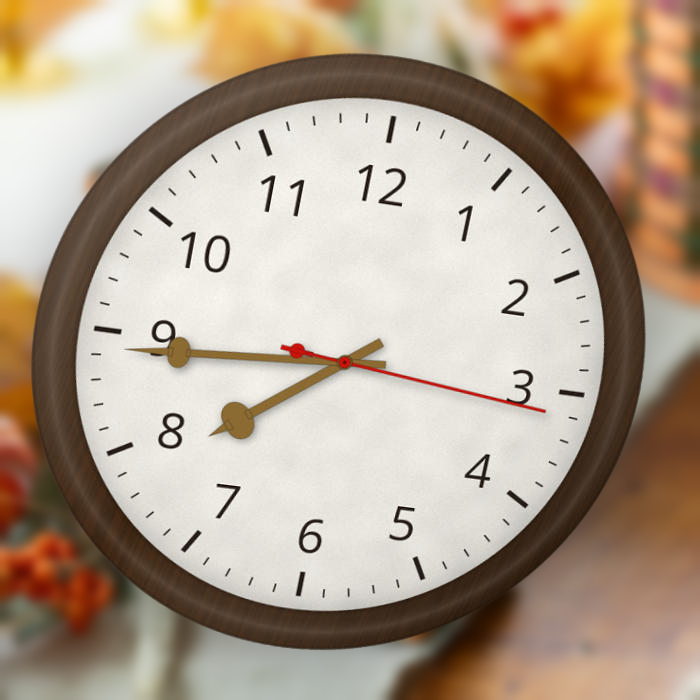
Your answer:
7:44:16
